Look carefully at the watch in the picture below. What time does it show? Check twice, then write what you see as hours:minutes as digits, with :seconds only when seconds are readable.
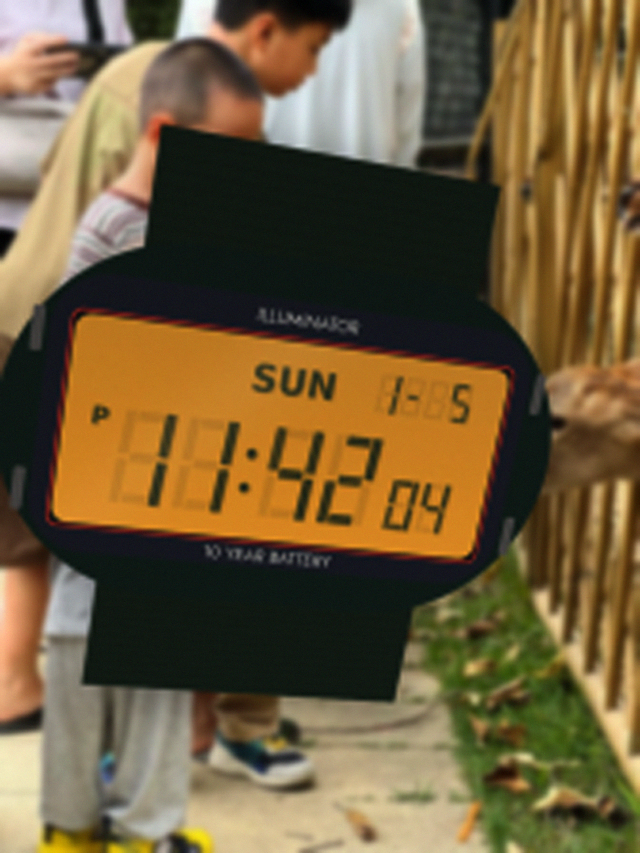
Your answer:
11:42:04
